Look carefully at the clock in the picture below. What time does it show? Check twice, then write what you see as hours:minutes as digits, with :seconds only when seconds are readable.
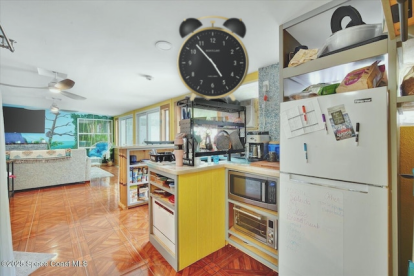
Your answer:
4:53
